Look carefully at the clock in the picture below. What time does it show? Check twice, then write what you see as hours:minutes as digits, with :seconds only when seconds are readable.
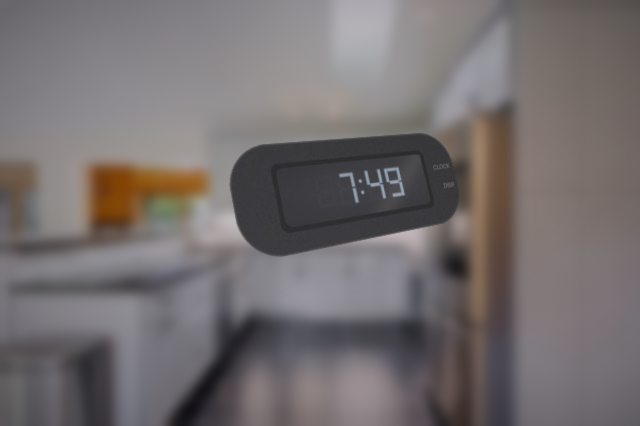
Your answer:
7:49
